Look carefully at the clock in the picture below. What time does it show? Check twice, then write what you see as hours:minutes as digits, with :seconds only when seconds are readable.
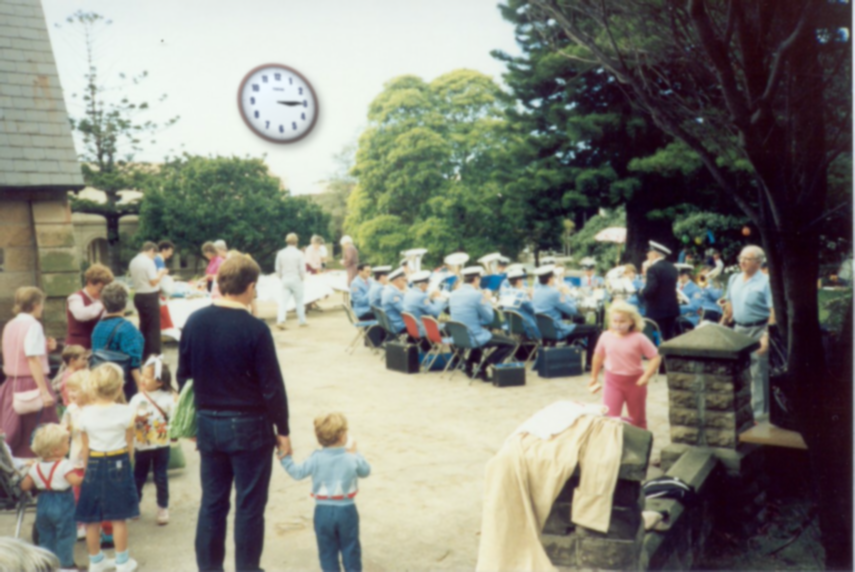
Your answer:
3:15
